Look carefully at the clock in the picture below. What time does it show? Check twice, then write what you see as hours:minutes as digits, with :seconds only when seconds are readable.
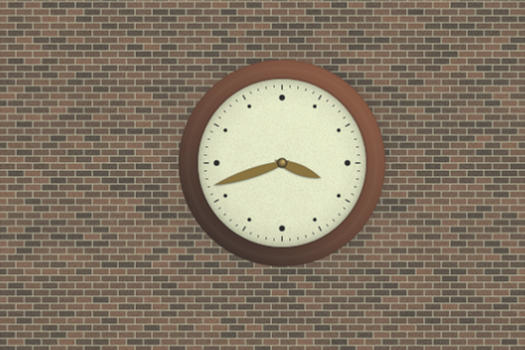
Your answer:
3:42
